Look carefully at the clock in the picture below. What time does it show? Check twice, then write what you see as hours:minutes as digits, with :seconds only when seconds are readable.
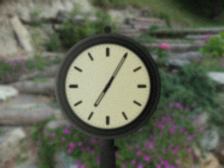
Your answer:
7:05
